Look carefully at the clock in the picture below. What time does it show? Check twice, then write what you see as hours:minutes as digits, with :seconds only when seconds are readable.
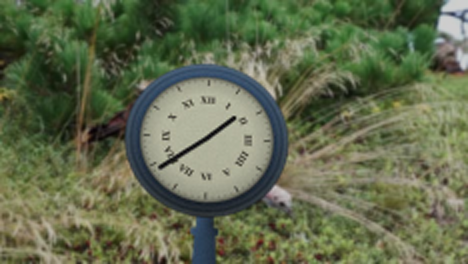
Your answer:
1:39
